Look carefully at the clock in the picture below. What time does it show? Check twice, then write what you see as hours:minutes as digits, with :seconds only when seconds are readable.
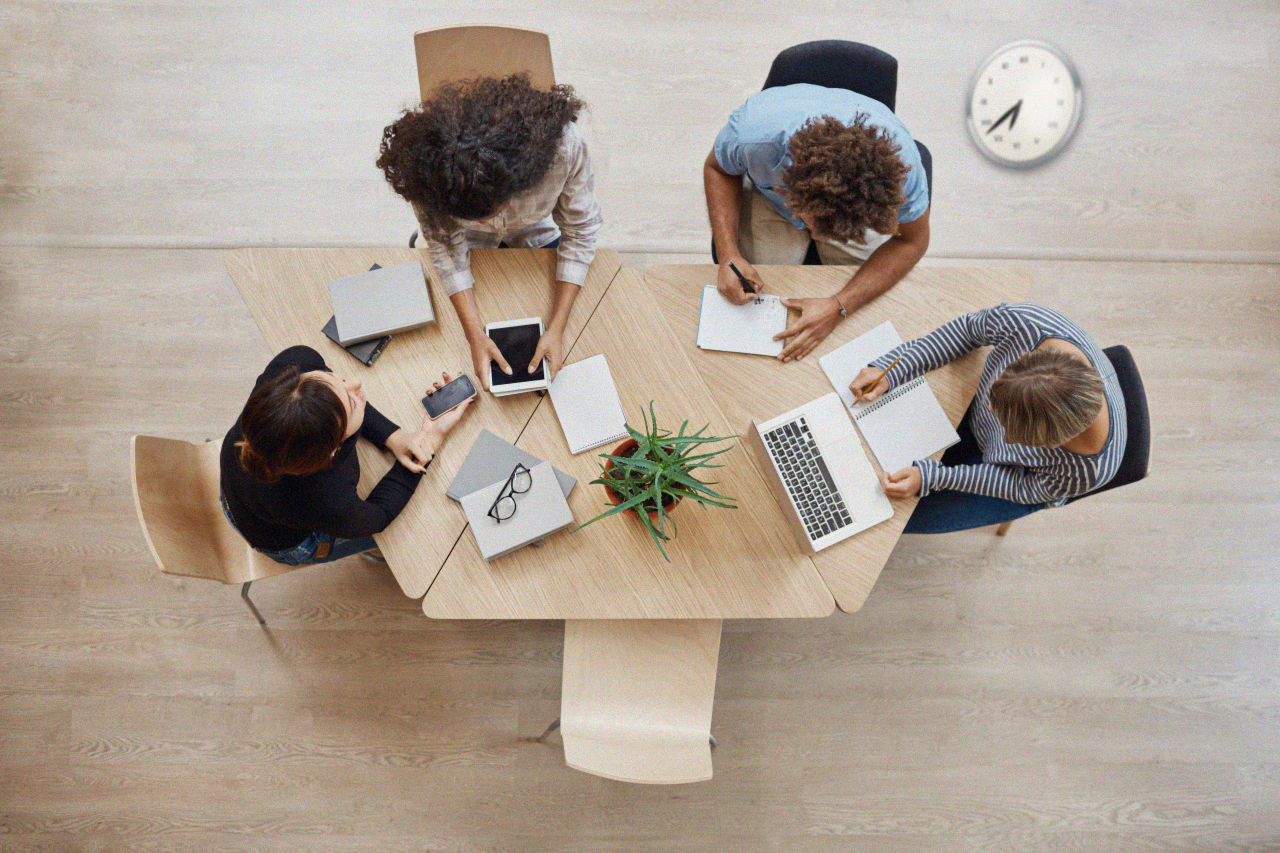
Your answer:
6:38
